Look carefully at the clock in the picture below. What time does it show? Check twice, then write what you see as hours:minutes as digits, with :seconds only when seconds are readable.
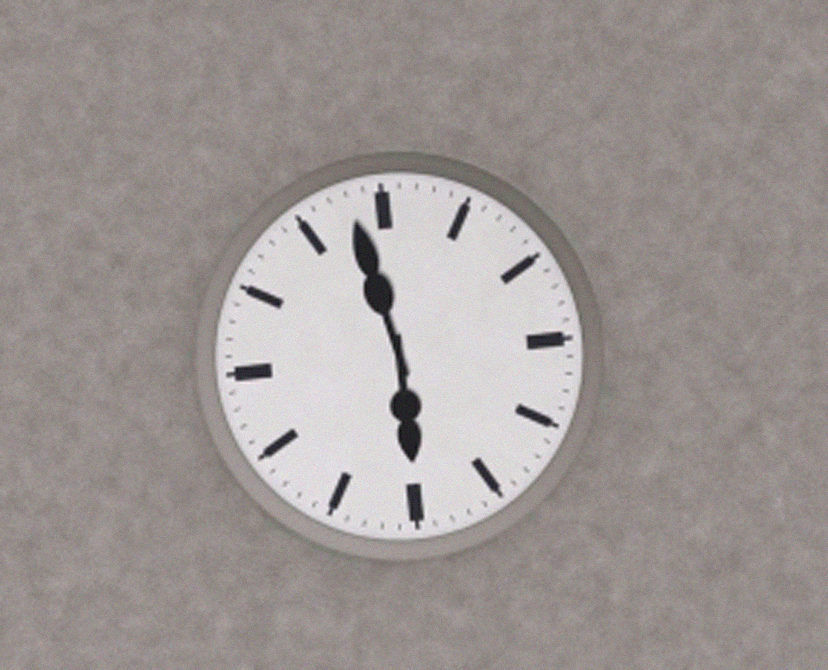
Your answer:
5:58
